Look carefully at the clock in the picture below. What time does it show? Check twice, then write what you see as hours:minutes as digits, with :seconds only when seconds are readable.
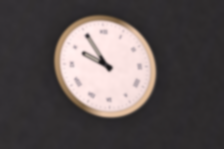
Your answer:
9:55
